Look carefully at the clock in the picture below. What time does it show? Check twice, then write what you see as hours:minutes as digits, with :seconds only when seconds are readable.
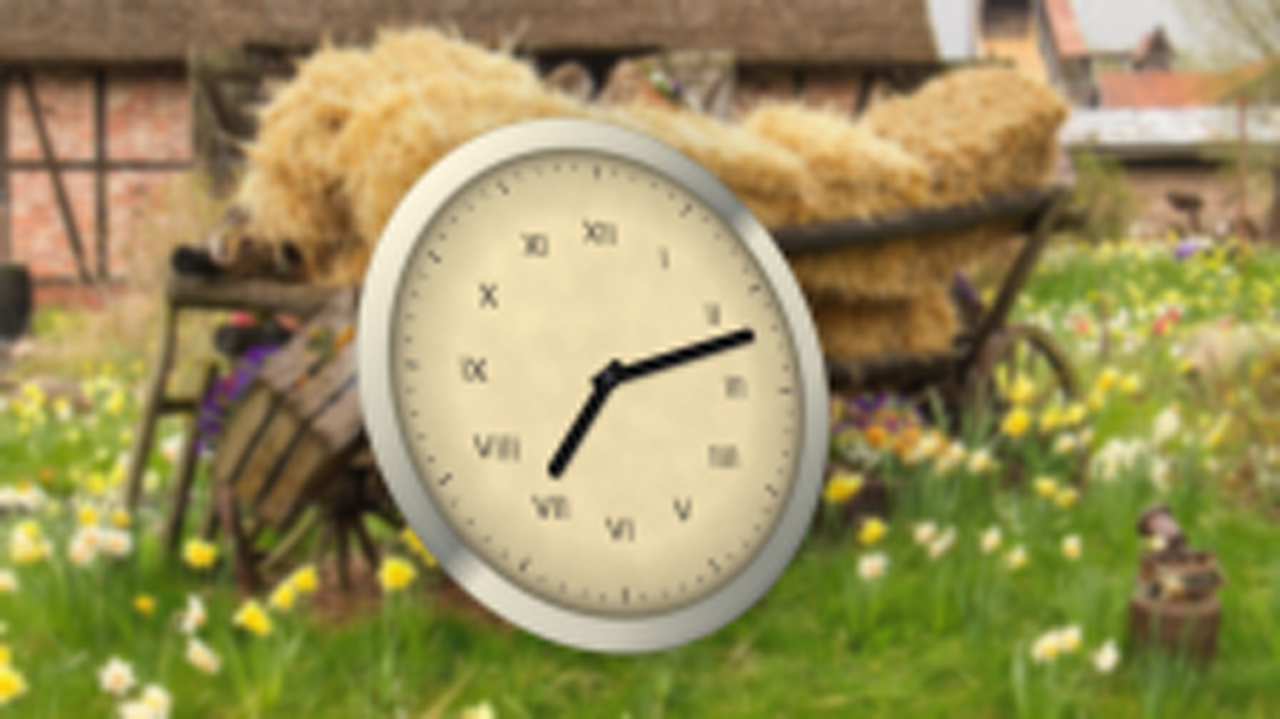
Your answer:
7:12
